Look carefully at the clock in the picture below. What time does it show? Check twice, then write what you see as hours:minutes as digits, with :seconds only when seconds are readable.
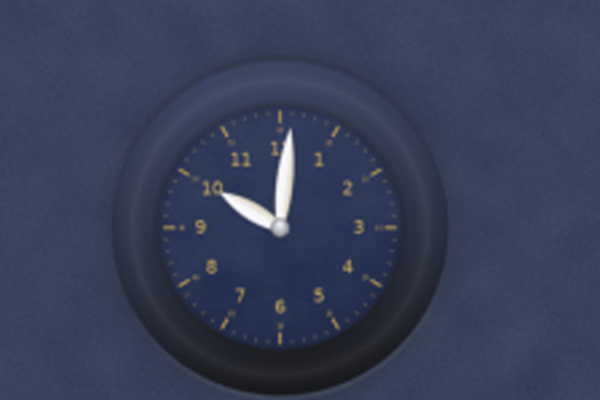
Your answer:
10:01
